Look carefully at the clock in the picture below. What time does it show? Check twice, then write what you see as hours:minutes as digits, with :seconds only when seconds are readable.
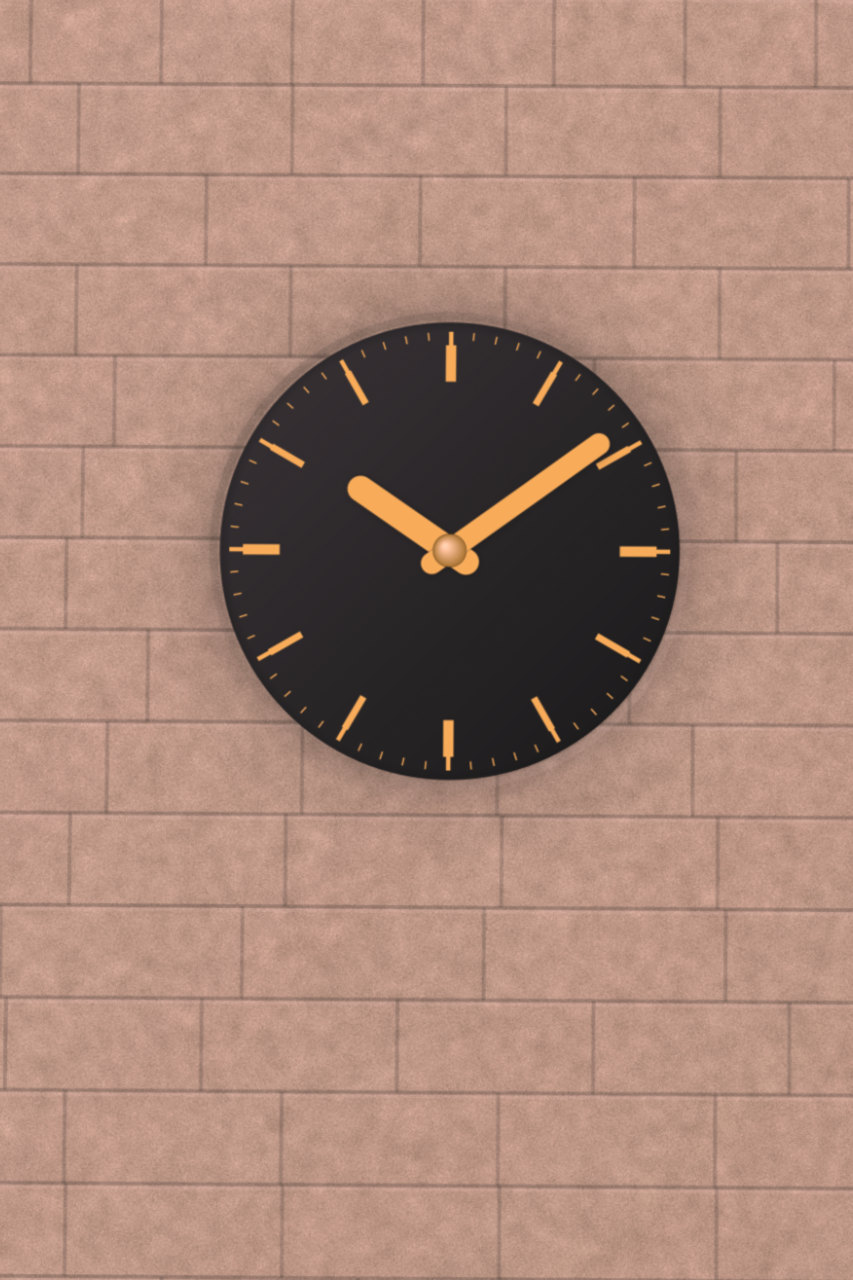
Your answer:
10:09
